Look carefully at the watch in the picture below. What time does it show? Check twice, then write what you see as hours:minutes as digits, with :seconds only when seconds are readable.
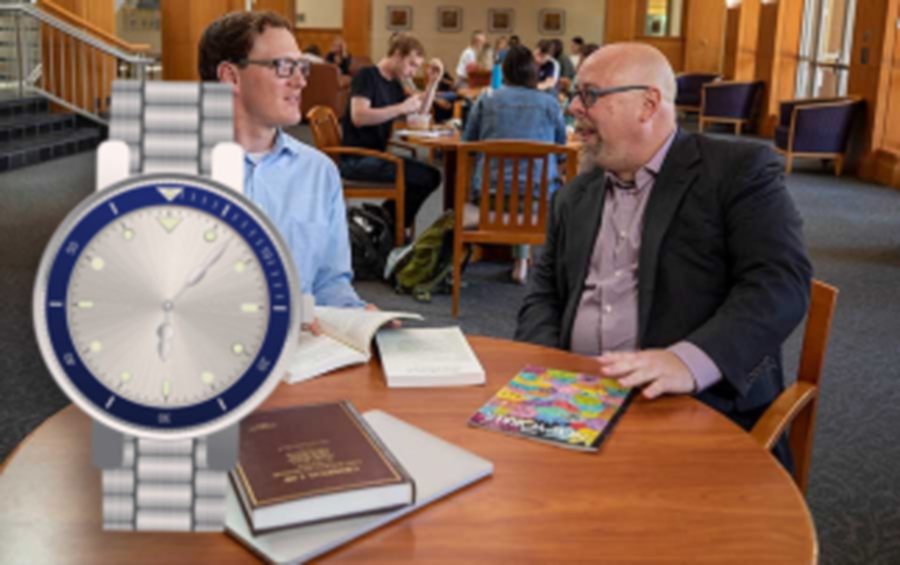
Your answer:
6:07
